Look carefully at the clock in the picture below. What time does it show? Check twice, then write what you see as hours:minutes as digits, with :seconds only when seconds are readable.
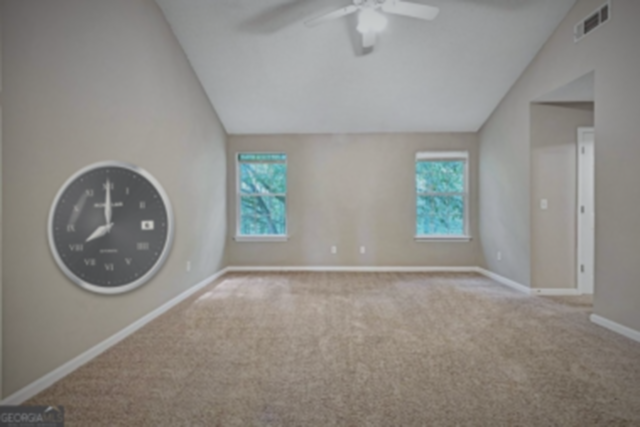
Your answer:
8:00
